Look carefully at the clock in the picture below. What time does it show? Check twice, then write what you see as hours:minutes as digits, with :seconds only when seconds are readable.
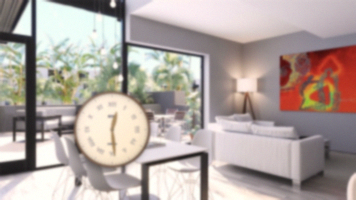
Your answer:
12:29
